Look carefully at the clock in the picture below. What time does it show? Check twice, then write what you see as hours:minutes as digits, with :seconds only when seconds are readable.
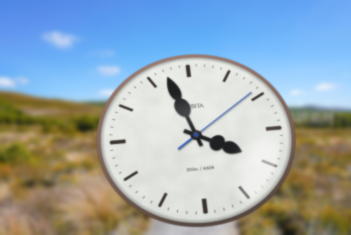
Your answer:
3:57:09
